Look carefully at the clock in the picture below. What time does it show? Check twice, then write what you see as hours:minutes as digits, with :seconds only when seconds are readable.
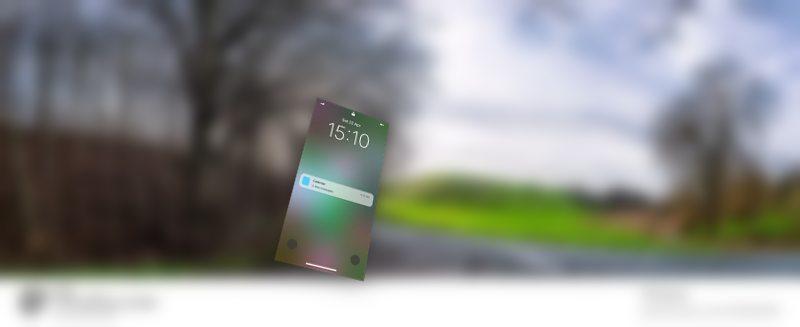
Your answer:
15:10
